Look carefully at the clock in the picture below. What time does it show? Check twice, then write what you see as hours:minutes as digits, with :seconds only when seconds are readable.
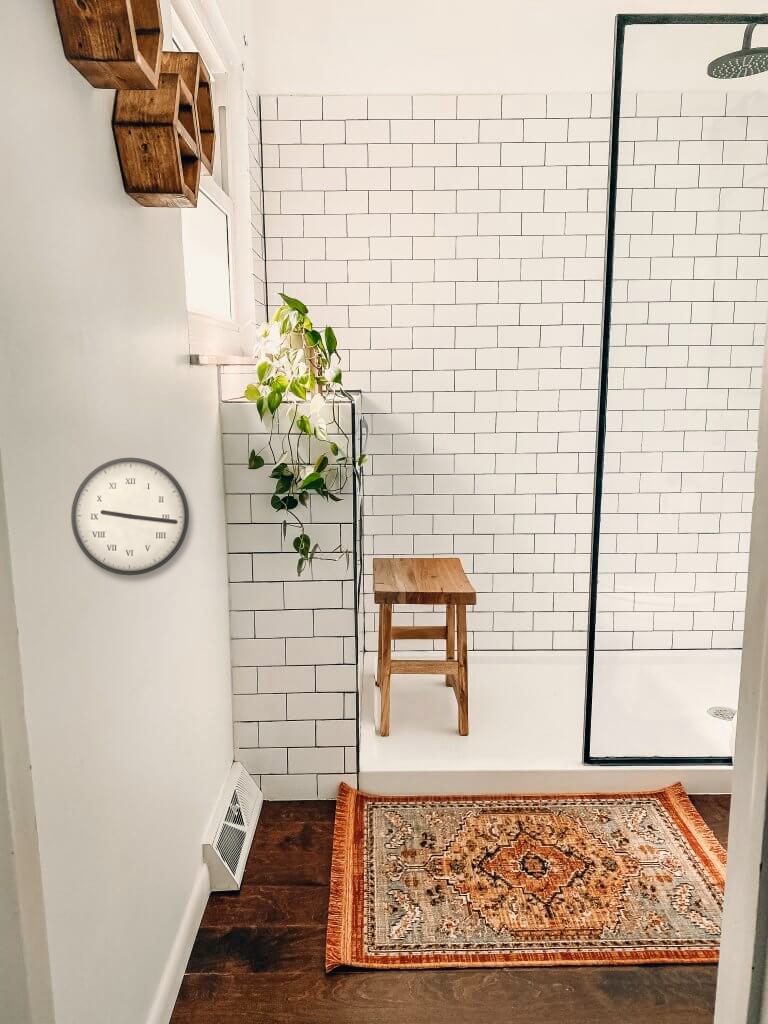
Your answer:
9:16
